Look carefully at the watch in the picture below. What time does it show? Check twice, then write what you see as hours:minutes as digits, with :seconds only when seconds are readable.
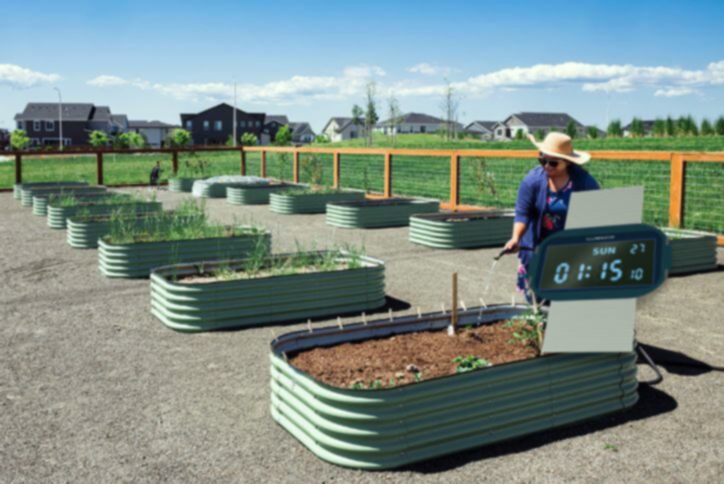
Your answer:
1:15
